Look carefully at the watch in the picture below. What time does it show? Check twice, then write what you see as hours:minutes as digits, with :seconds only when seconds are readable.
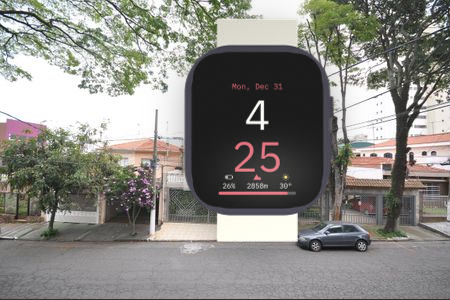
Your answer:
4:25
